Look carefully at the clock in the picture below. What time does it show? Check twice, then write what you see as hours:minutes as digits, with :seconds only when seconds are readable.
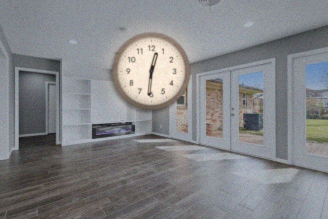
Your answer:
12:31
